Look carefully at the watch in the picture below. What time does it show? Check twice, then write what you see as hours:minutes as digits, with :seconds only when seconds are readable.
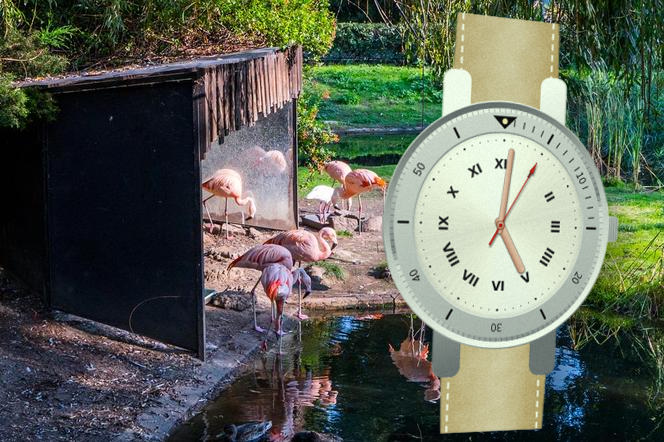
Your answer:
5:01:05
